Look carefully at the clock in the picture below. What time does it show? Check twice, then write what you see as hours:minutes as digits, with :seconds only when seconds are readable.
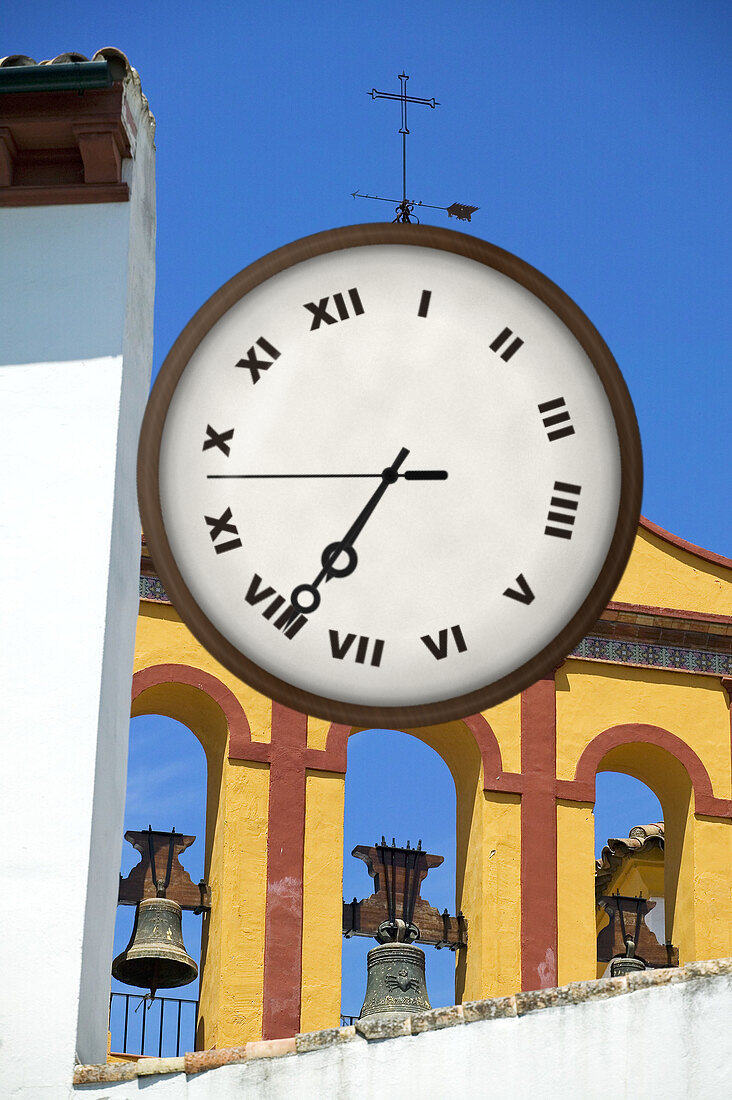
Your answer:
7:38:48
